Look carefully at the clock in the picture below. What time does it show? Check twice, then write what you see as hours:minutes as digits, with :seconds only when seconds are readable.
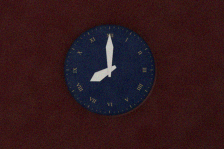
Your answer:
8:00
